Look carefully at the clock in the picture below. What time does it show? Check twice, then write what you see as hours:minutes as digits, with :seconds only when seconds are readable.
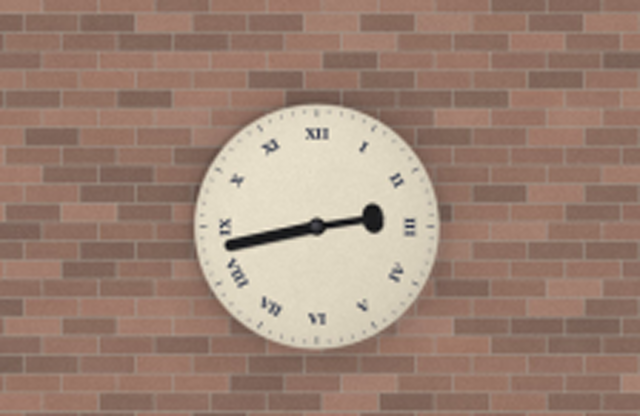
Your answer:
2:43
